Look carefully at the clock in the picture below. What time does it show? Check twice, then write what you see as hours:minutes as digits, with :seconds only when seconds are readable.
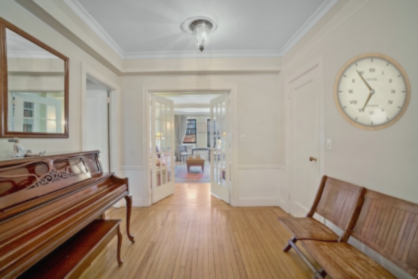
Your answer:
6:54
